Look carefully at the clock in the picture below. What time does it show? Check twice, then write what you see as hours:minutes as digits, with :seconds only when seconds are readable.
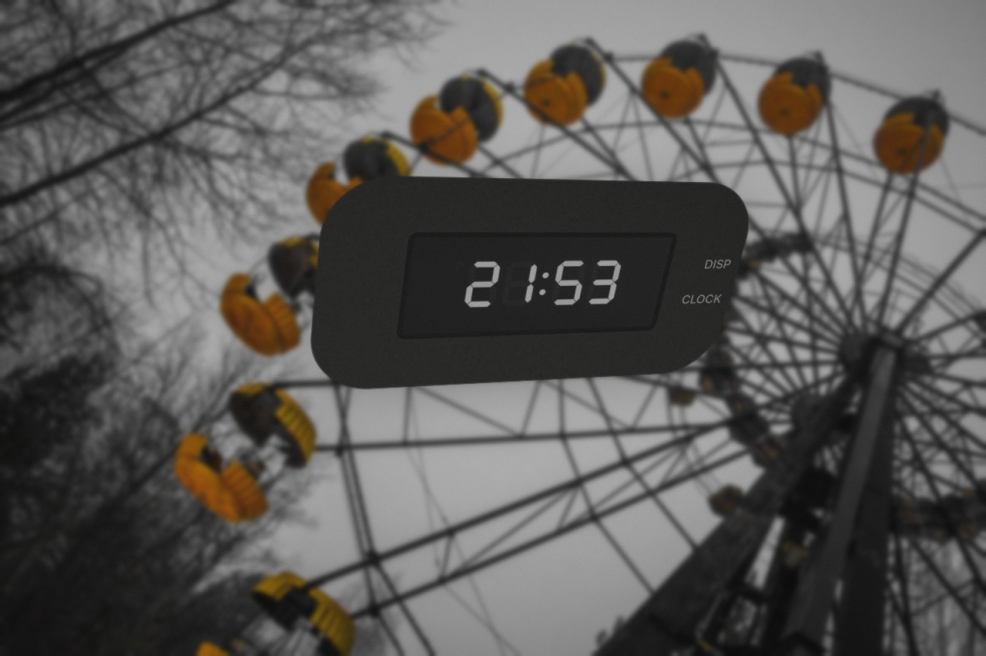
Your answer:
21:53
